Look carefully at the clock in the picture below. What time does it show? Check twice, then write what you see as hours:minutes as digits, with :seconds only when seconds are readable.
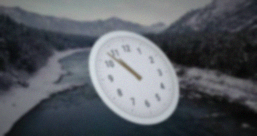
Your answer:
10:53
